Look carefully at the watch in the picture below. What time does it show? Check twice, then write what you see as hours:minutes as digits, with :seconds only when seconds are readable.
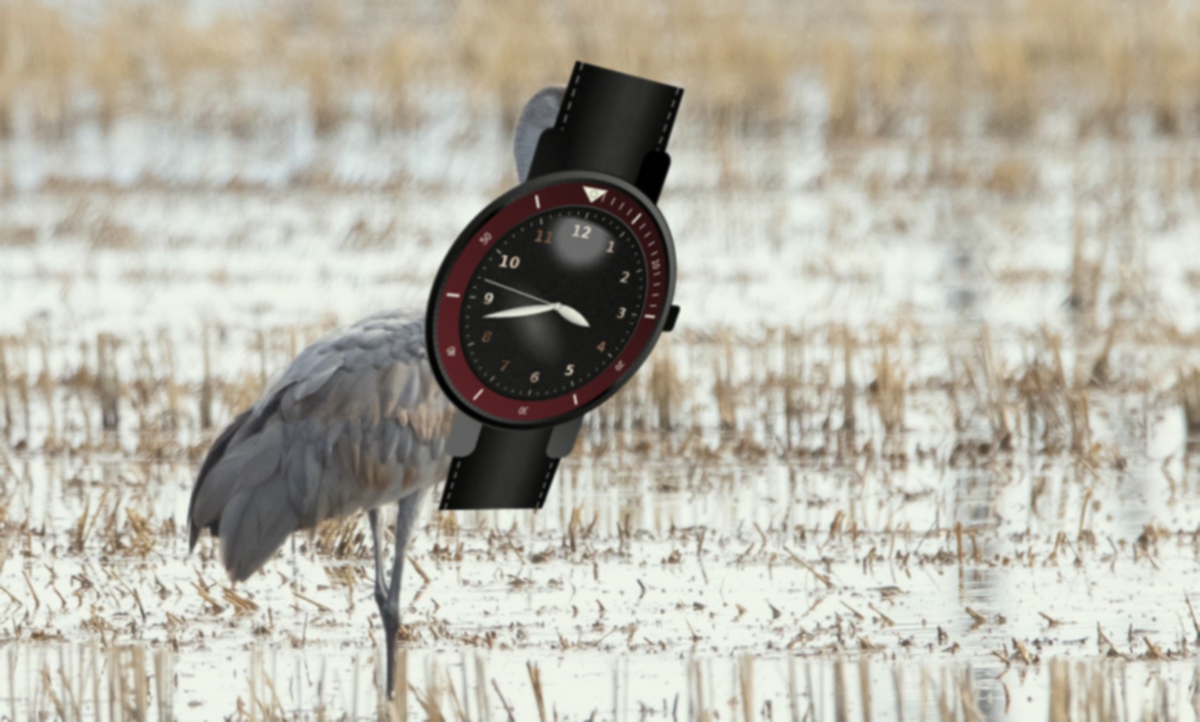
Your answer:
3:42:47
